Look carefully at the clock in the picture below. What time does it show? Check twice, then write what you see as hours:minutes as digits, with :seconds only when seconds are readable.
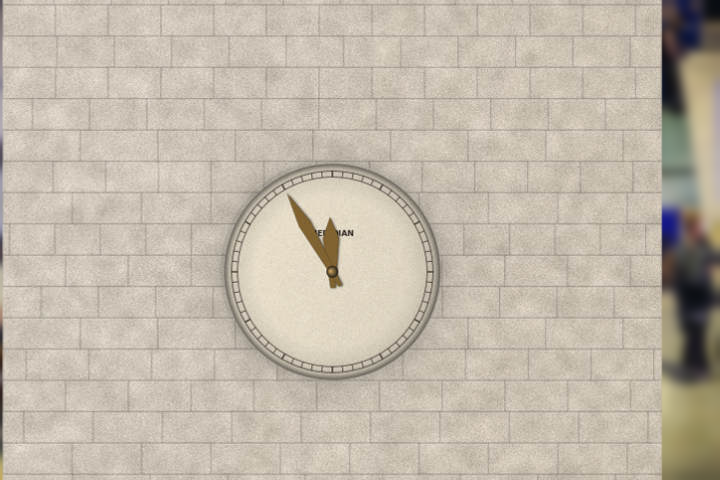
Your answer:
11:55
